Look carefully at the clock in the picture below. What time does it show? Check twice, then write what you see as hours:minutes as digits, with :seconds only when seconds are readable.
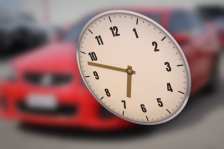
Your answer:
6:48
